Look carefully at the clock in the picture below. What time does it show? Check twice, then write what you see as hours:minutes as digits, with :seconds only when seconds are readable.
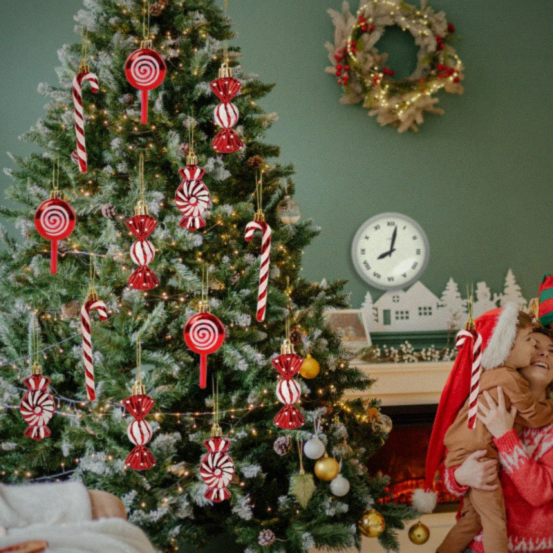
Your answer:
8:02
